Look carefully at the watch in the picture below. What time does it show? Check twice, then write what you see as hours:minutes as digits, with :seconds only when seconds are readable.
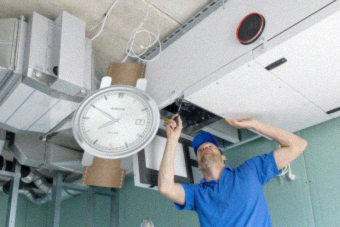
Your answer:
7:50
